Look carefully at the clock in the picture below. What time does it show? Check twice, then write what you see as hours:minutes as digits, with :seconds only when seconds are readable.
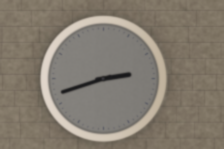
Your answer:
2:42
